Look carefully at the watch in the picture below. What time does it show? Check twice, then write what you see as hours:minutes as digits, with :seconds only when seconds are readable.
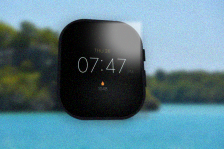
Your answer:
7:47
